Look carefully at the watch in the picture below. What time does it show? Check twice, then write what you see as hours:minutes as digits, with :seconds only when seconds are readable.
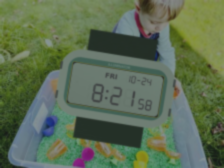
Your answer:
8:21:58
